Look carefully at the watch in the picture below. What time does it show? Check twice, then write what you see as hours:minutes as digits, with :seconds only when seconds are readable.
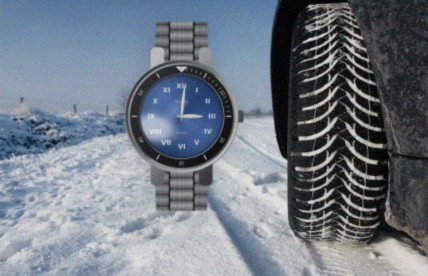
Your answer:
3:01
